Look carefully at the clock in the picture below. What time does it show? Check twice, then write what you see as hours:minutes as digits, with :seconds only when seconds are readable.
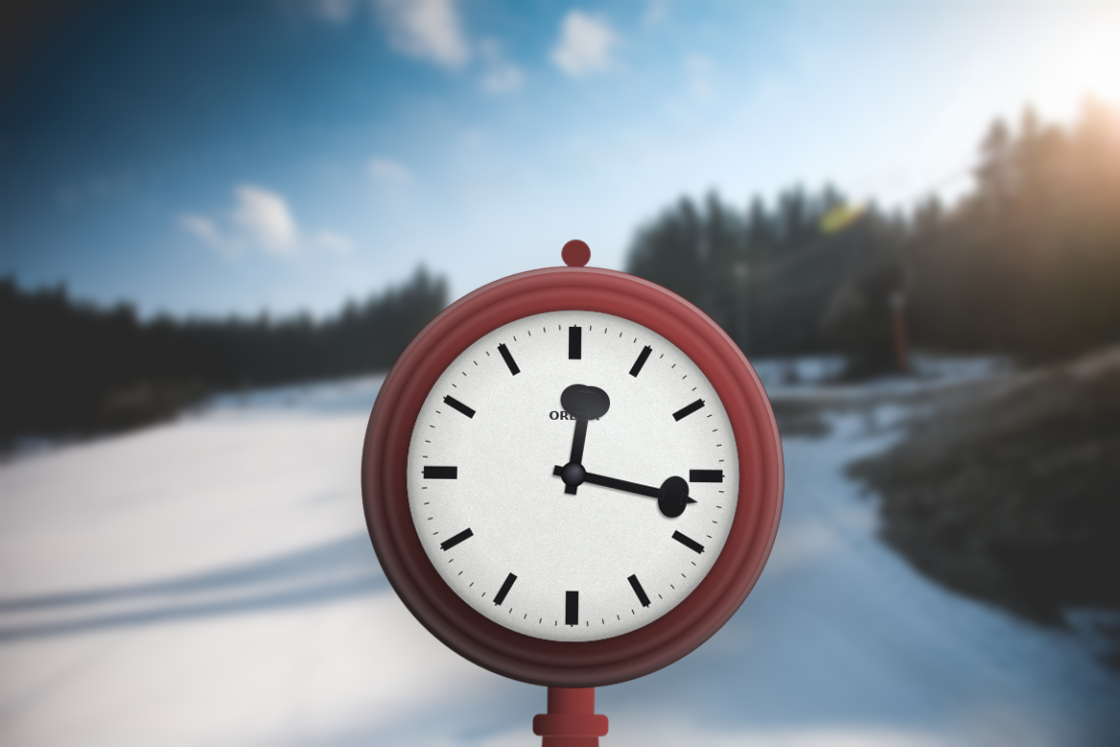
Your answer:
12:17
